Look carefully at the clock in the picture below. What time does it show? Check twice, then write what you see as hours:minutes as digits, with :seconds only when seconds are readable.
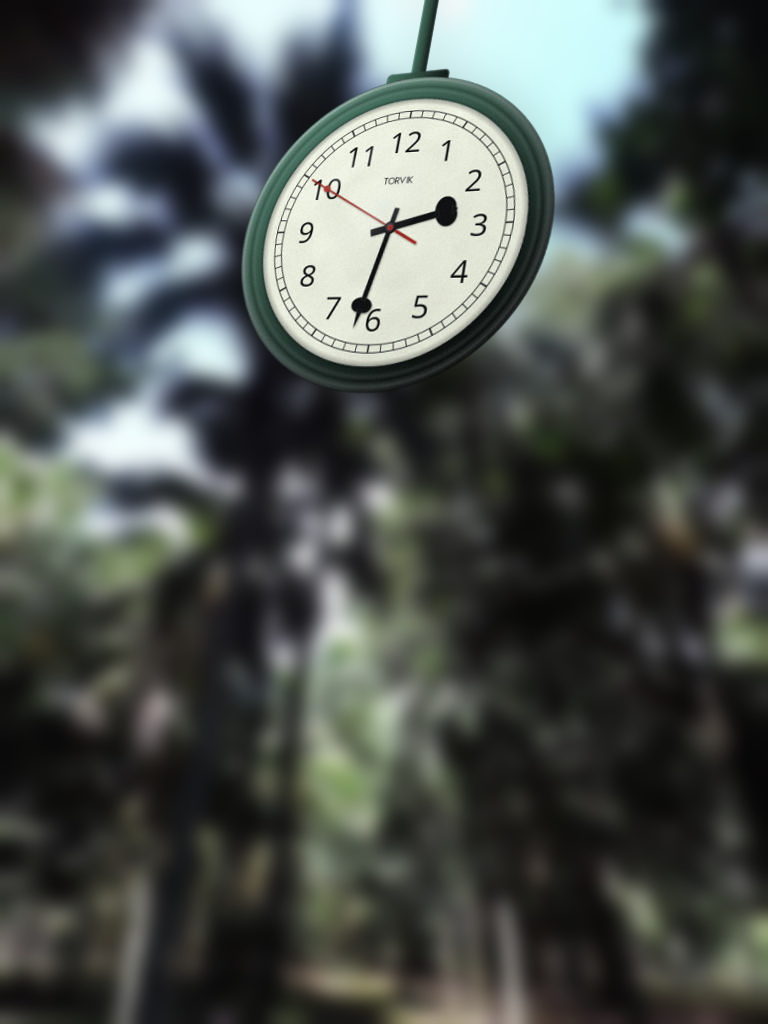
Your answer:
2:31:50
